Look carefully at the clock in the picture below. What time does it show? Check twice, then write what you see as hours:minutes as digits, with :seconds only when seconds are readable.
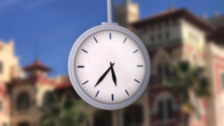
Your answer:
5:37
